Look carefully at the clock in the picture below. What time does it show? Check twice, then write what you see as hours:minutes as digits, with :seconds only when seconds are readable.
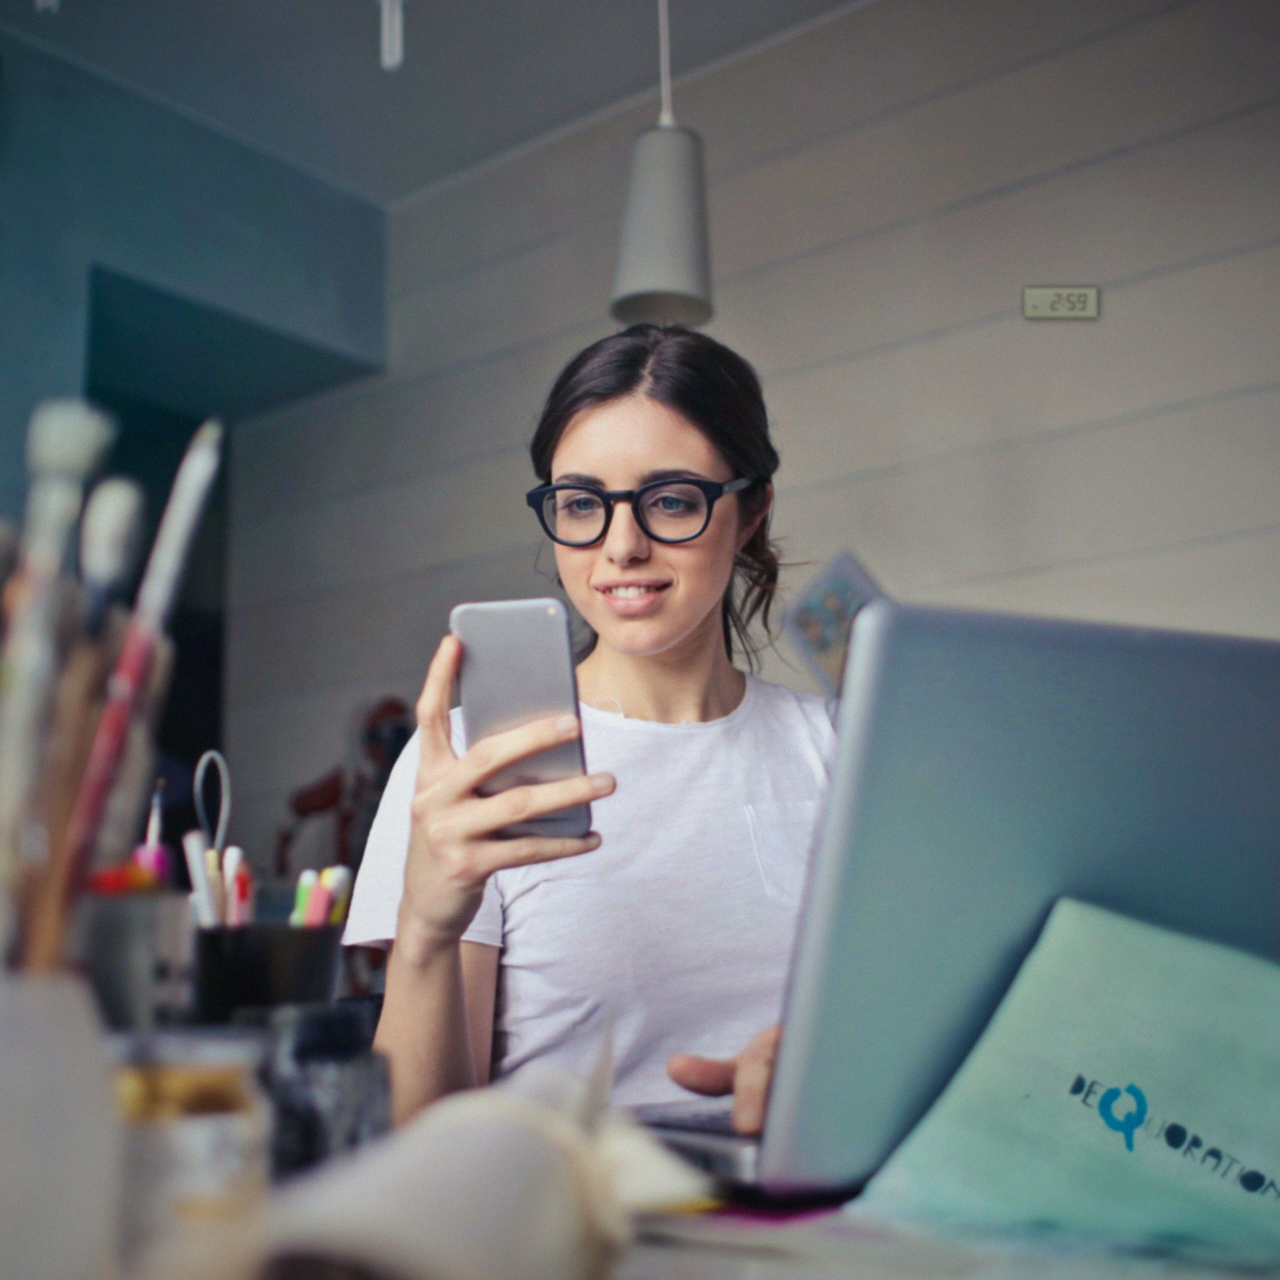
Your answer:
2:59
